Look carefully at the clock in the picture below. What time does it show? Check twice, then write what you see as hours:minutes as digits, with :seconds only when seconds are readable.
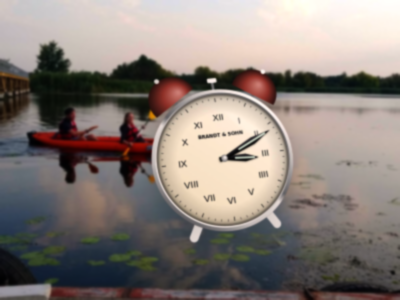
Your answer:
3:11
